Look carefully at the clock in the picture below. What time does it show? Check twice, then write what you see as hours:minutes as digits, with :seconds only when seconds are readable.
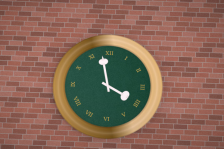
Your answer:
3:58
